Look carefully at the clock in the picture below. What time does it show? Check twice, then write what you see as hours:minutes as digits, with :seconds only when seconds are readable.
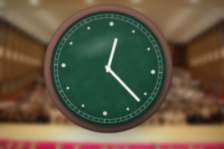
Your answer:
12:22
